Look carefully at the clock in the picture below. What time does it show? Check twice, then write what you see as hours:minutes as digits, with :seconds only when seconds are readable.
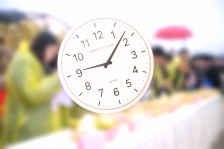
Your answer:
9:08
